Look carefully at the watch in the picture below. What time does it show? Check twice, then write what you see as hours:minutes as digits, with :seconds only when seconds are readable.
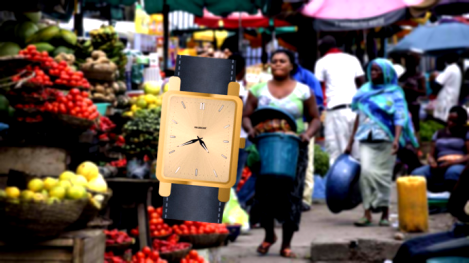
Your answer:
4:41
